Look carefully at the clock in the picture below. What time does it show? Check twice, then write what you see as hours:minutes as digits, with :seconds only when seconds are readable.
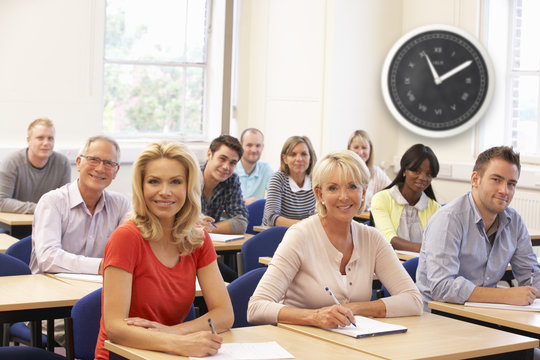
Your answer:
11:10
